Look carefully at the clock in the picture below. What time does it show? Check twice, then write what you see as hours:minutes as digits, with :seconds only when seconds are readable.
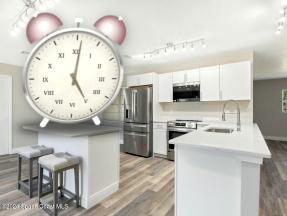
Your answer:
5:01
